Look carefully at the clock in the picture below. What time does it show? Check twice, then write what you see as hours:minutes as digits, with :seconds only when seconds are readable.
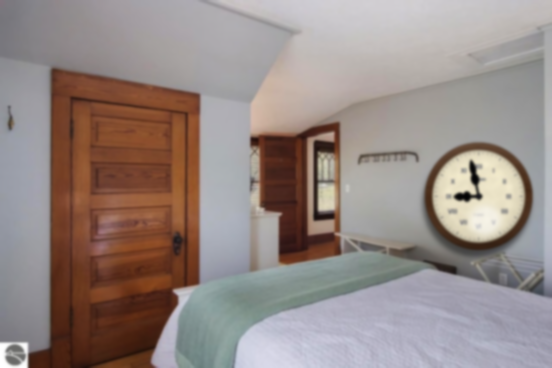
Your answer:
8:58
